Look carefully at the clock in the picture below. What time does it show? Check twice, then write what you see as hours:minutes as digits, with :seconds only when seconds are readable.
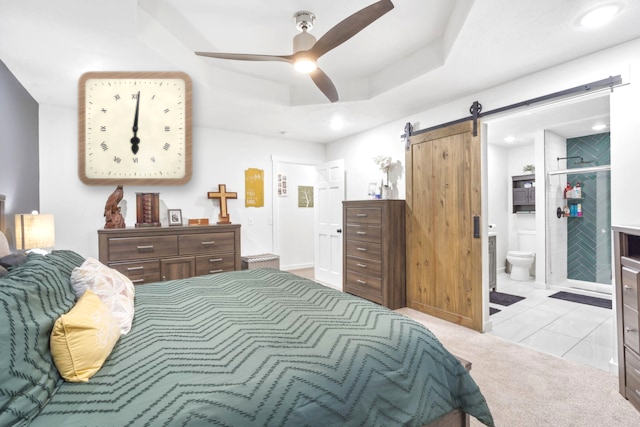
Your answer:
6:01
